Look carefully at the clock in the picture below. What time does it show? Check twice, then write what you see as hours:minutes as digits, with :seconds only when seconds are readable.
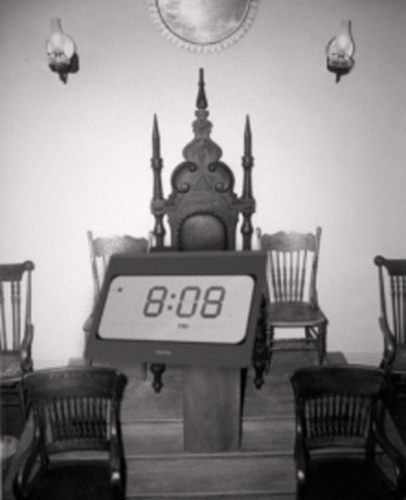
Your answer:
8:08
